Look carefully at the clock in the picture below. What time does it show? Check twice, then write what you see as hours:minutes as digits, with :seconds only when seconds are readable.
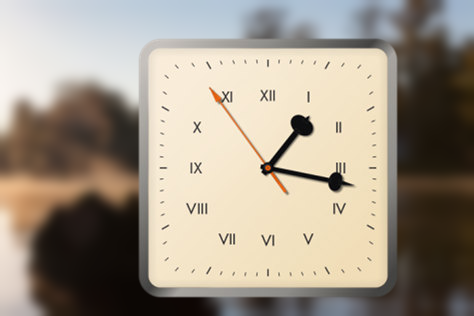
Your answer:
1:16:54
